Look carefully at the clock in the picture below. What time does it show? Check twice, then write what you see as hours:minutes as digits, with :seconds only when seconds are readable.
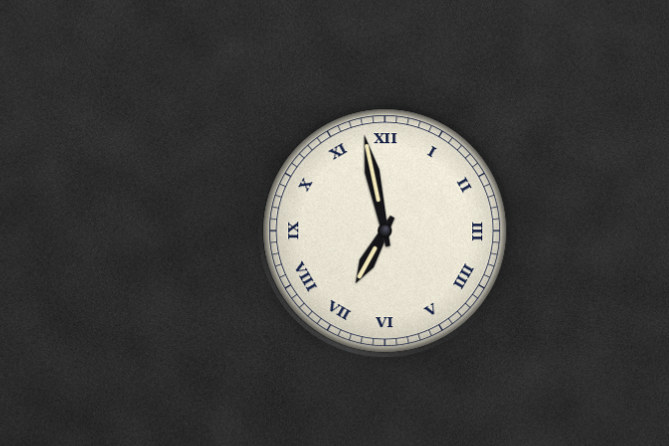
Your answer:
6:58
